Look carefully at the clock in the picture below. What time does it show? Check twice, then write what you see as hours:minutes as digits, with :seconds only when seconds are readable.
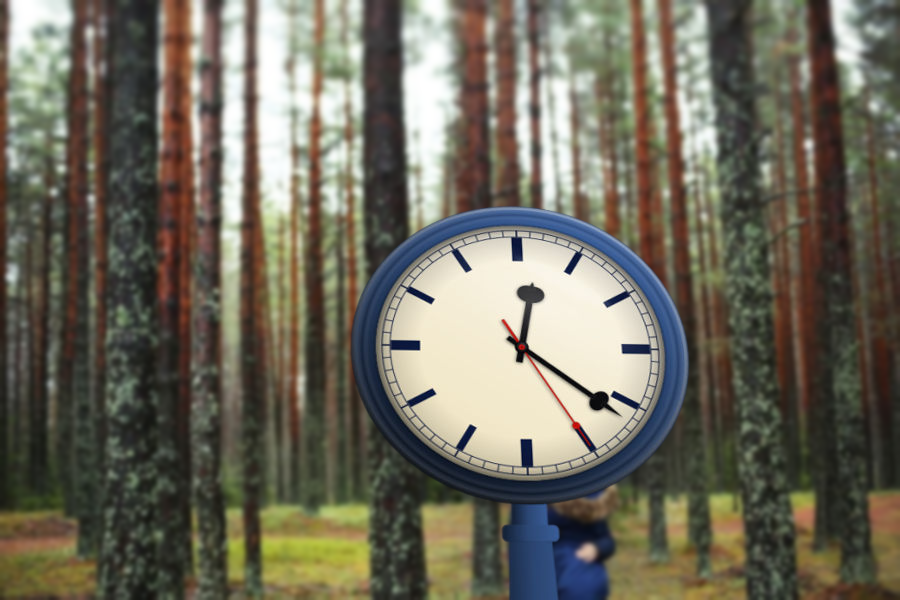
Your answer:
12:21:25
